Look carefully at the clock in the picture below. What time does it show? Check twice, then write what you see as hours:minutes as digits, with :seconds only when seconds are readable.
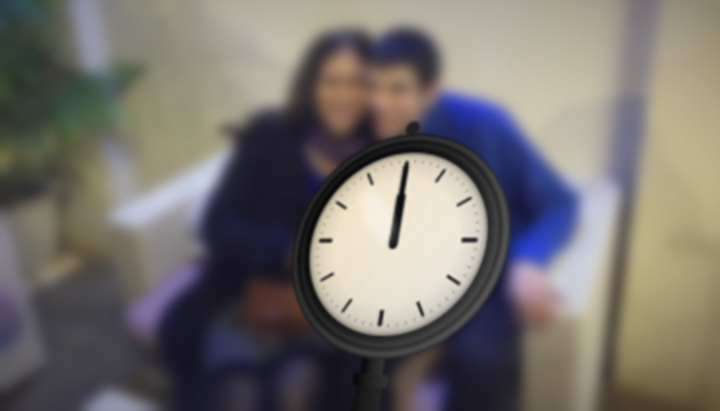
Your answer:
12:00
